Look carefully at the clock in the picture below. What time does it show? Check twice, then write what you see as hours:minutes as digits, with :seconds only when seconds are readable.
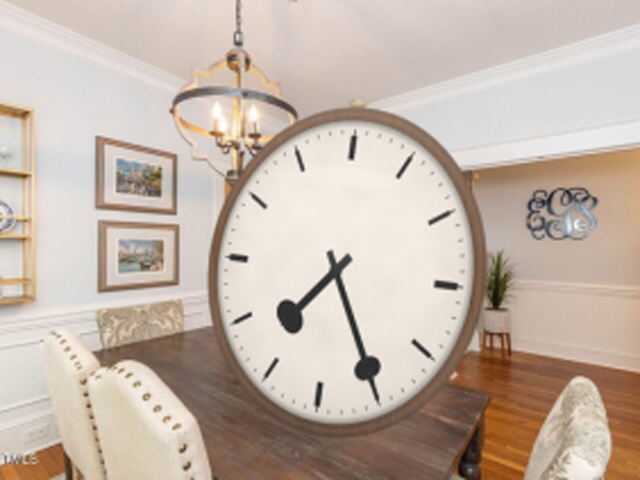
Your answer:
7:25
